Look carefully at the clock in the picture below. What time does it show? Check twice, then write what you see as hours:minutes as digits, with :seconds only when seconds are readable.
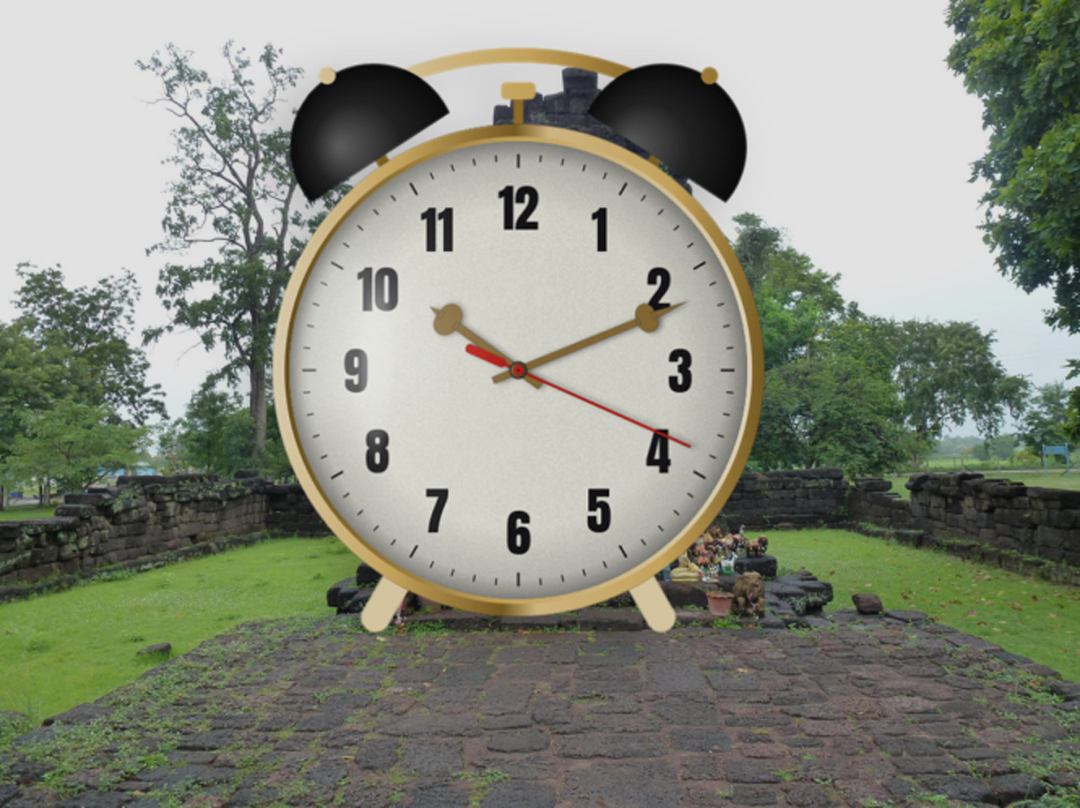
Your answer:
10:11:19
